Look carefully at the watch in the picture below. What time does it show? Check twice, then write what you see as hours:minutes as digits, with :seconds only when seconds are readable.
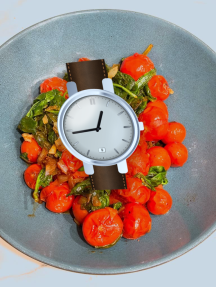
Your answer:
12:44
